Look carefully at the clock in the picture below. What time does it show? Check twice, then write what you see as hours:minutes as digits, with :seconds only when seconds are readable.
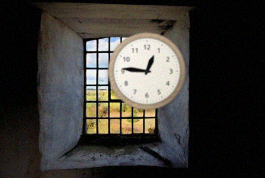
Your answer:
12:46
